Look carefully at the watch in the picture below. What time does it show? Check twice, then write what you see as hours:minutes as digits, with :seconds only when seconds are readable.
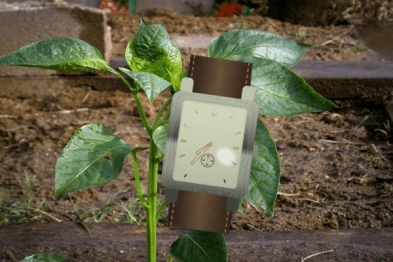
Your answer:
7:36
